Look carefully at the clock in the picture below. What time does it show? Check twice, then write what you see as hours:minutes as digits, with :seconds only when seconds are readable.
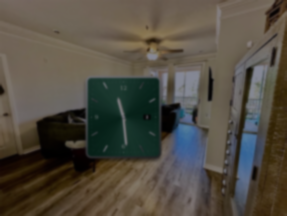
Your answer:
11:29
